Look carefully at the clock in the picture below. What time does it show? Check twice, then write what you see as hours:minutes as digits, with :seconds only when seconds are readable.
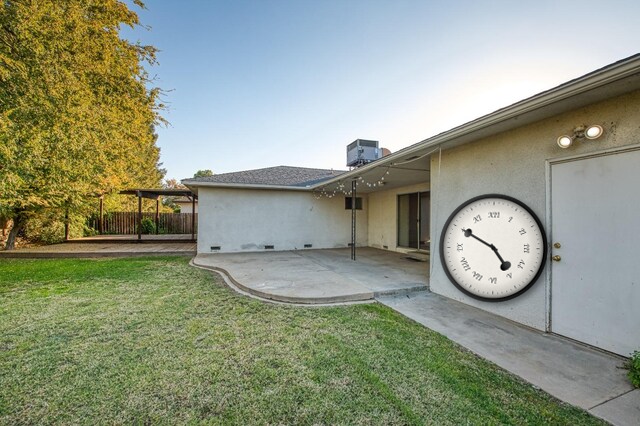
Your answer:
4:50
